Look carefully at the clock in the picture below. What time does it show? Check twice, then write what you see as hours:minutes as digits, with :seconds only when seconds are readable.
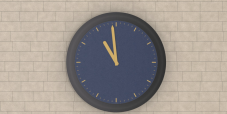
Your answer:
10:59
